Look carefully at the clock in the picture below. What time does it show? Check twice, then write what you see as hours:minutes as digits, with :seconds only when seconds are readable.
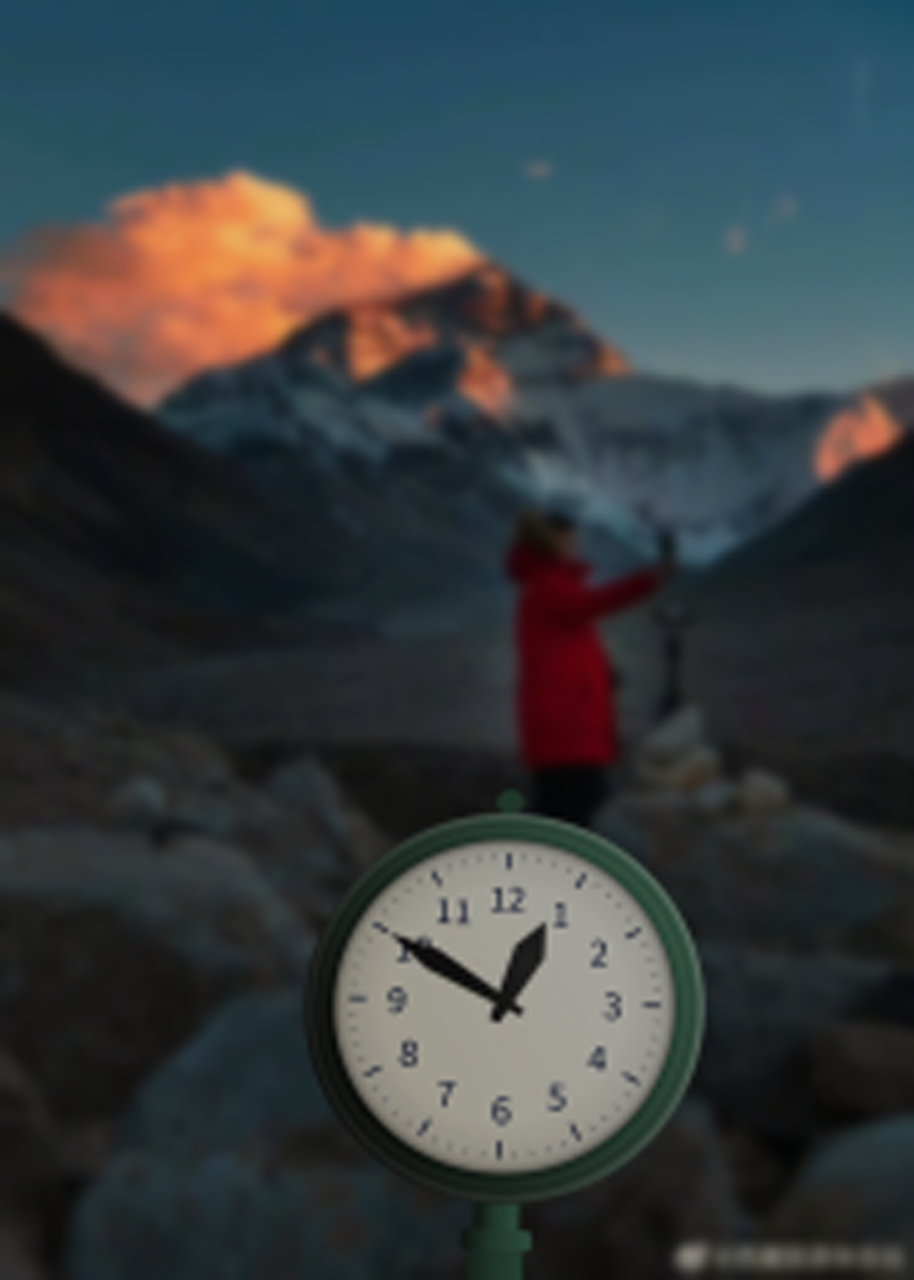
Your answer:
12:50
